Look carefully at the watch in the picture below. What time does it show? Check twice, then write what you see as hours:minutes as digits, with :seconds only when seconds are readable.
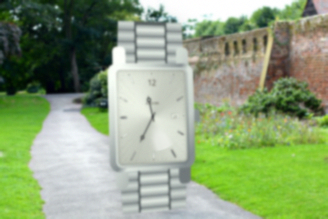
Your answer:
11:35
